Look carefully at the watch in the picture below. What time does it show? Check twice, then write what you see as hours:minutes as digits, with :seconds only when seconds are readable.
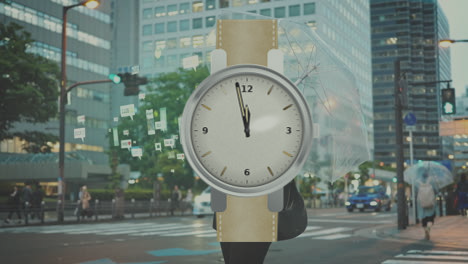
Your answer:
11:58
